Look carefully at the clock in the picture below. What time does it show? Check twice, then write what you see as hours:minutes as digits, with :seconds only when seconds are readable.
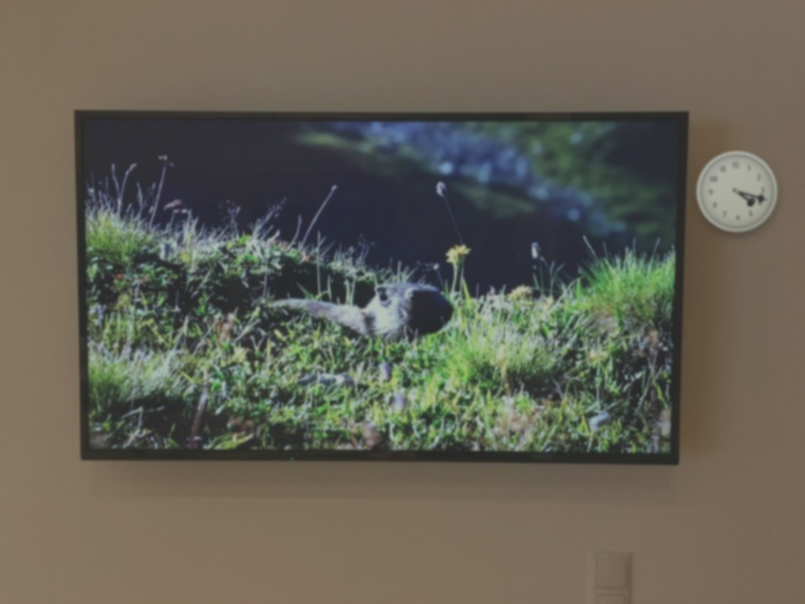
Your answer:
4:18
